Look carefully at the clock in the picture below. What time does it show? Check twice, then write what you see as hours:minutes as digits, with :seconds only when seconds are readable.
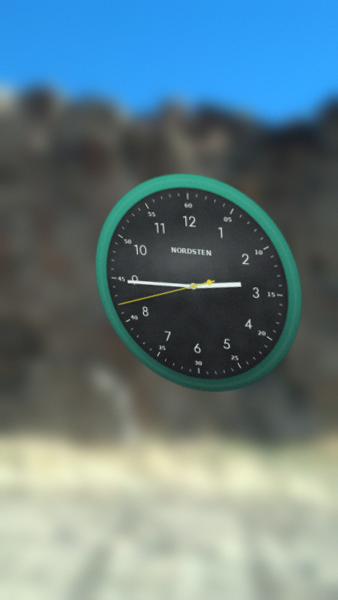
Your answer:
2:44:42
